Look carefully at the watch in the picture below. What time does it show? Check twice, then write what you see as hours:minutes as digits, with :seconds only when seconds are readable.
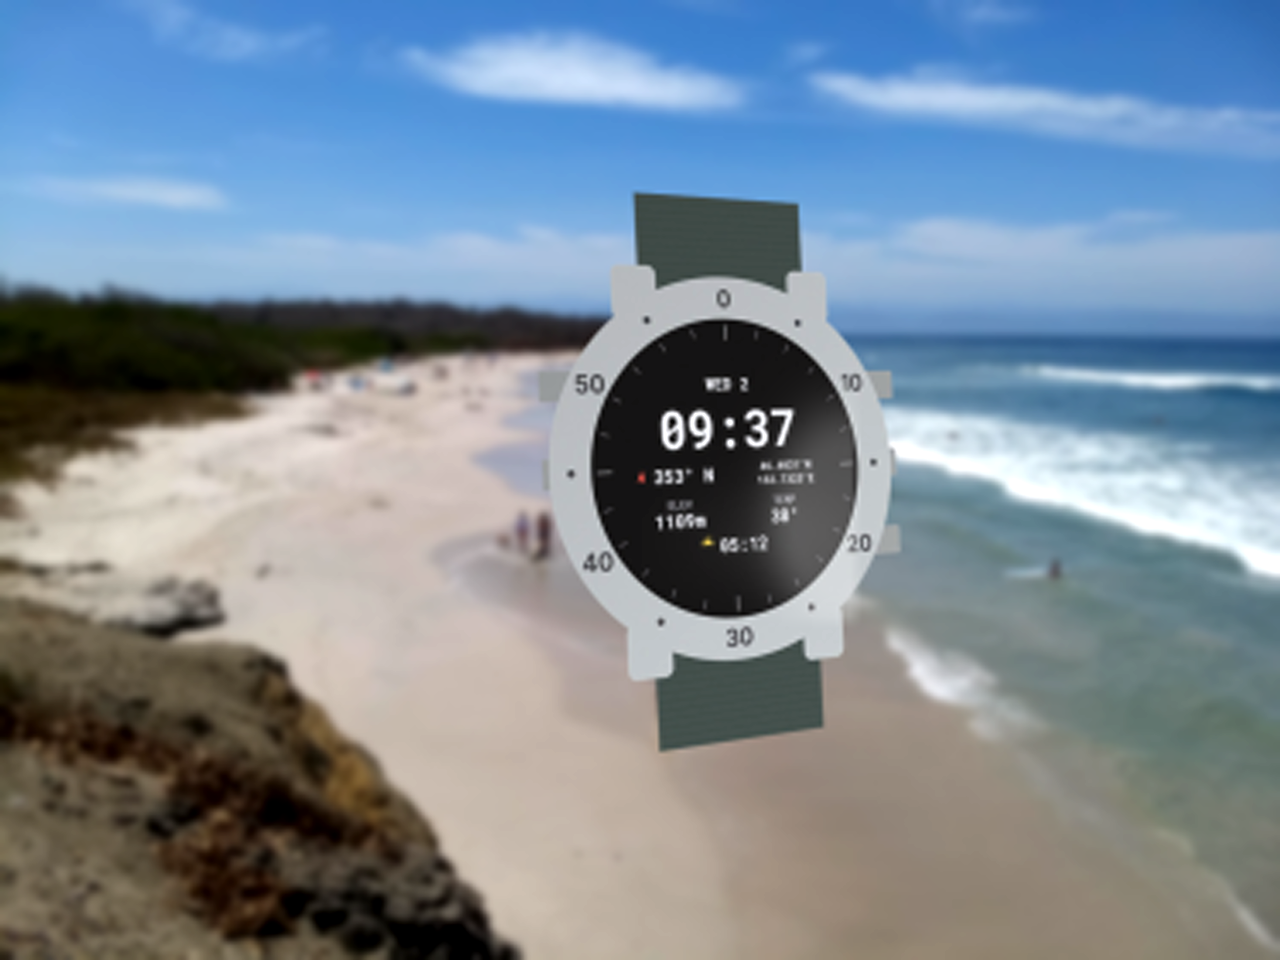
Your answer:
9:37
